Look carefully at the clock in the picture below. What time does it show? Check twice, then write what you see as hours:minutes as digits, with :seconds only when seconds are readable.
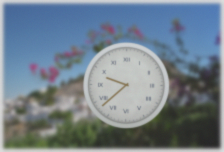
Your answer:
9:38
